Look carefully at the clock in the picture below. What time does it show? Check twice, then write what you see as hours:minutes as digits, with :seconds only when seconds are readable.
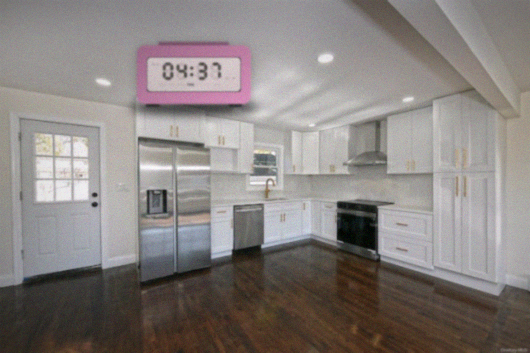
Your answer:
4:37
